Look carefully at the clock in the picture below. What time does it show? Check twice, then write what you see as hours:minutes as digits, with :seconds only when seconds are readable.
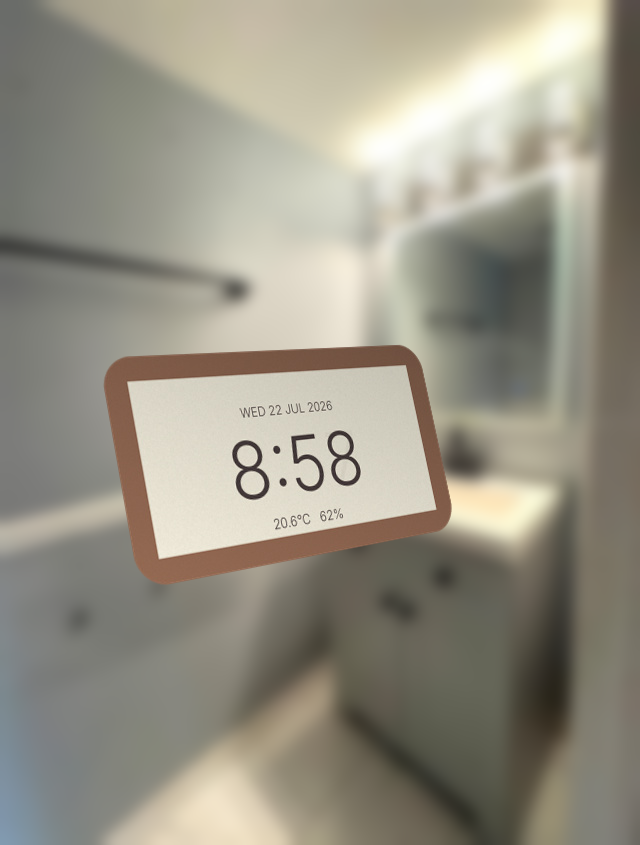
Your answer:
8:58
